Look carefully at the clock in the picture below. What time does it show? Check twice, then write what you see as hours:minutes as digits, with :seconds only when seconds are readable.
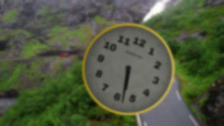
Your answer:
5:28
